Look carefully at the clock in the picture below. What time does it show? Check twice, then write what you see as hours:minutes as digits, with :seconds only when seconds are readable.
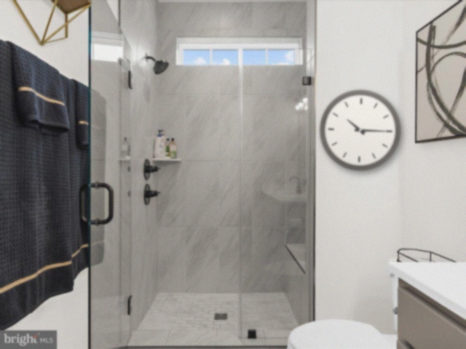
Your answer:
10:15
